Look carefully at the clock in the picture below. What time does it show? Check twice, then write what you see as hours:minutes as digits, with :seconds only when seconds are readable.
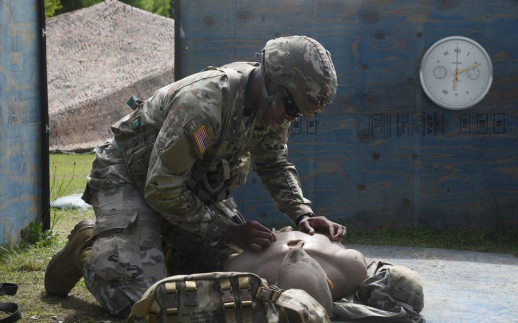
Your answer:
6:11
